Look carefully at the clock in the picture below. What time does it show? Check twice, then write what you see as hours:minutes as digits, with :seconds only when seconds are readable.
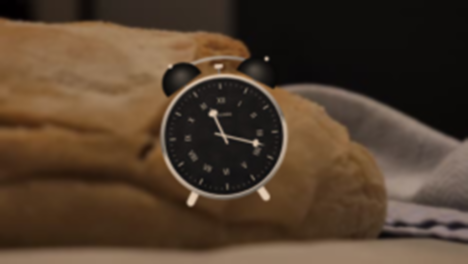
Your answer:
11:18
